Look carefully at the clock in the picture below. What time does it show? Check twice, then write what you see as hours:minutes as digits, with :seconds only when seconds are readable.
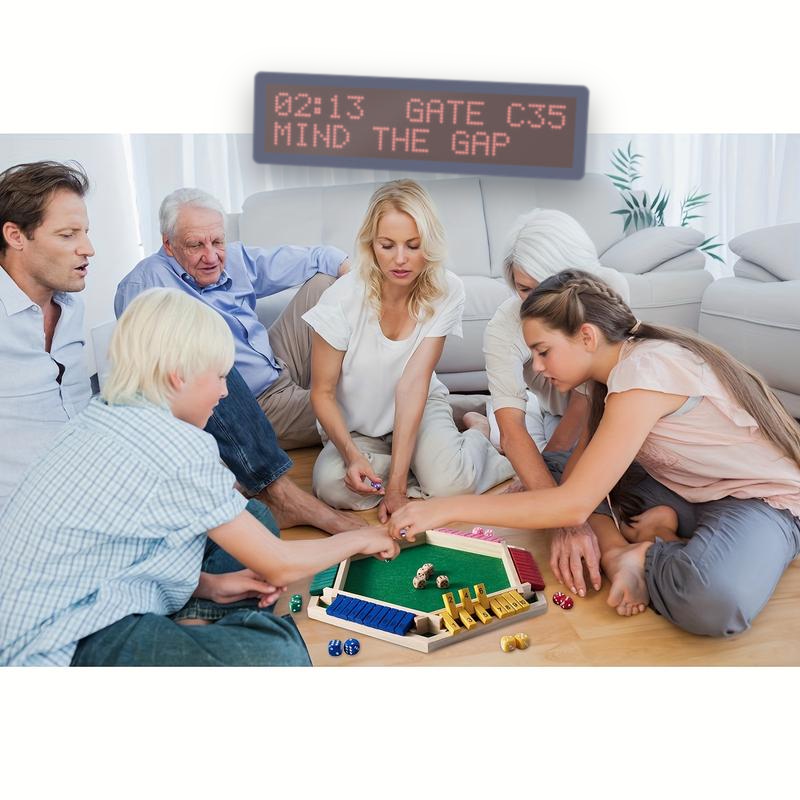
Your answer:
2:13
